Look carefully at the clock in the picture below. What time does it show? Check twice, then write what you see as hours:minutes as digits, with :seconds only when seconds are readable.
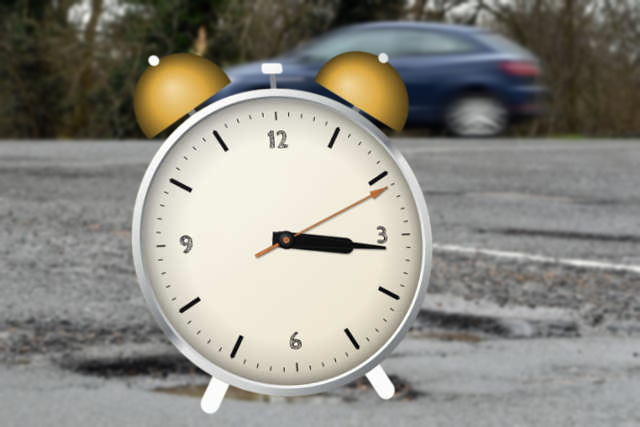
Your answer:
3:16:11
